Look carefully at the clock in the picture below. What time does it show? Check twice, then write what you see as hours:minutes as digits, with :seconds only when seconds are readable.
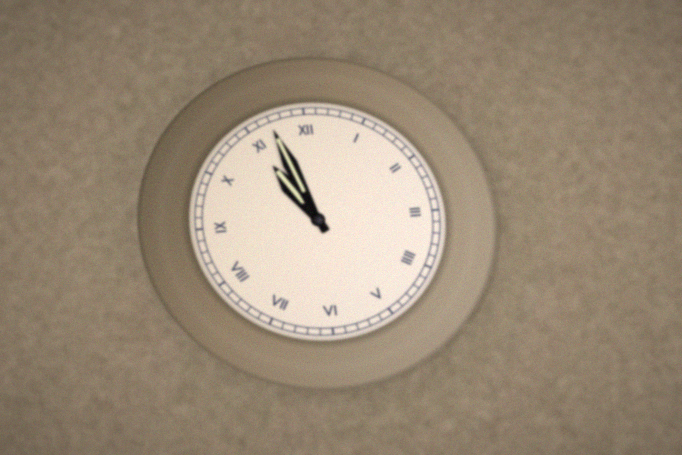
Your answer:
10:57
